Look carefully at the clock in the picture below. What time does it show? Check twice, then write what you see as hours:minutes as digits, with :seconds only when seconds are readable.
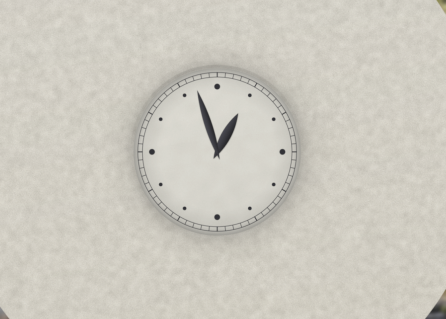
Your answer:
12:57
